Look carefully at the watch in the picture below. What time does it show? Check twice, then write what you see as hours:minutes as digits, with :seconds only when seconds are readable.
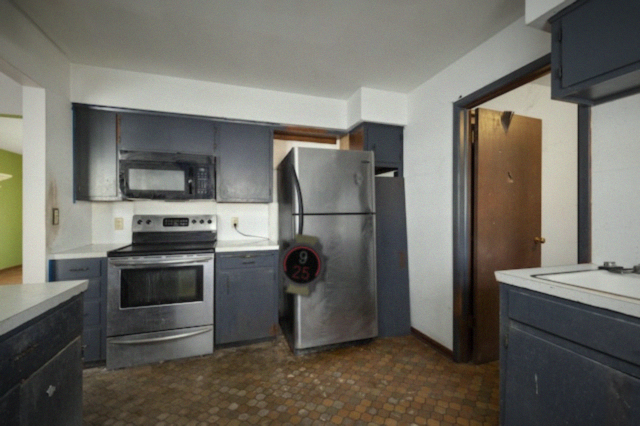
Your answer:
9:25
